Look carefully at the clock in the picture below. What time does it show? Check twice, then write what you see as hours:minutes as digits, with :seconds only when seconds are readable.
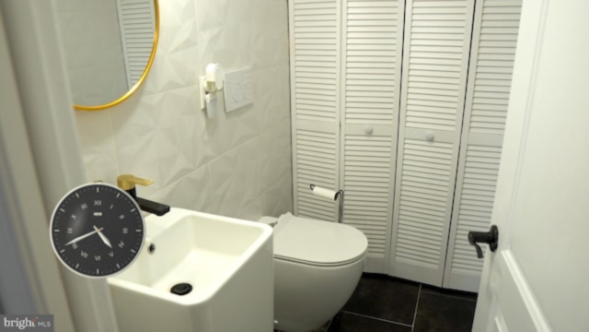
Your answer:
4:41
